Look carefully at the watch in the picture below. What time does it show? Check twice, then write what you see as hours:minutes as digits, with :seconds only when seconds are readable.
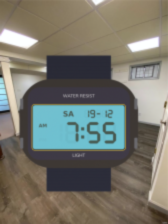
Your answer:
7:55
